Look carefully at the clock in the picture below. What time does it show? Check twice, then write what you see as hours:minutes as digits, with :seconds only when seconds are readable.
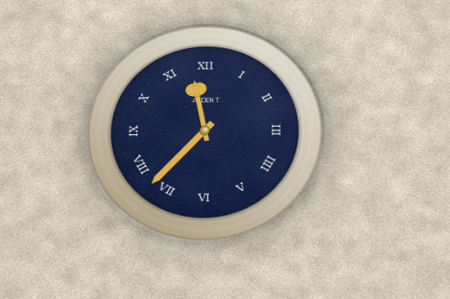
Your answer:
11:37
